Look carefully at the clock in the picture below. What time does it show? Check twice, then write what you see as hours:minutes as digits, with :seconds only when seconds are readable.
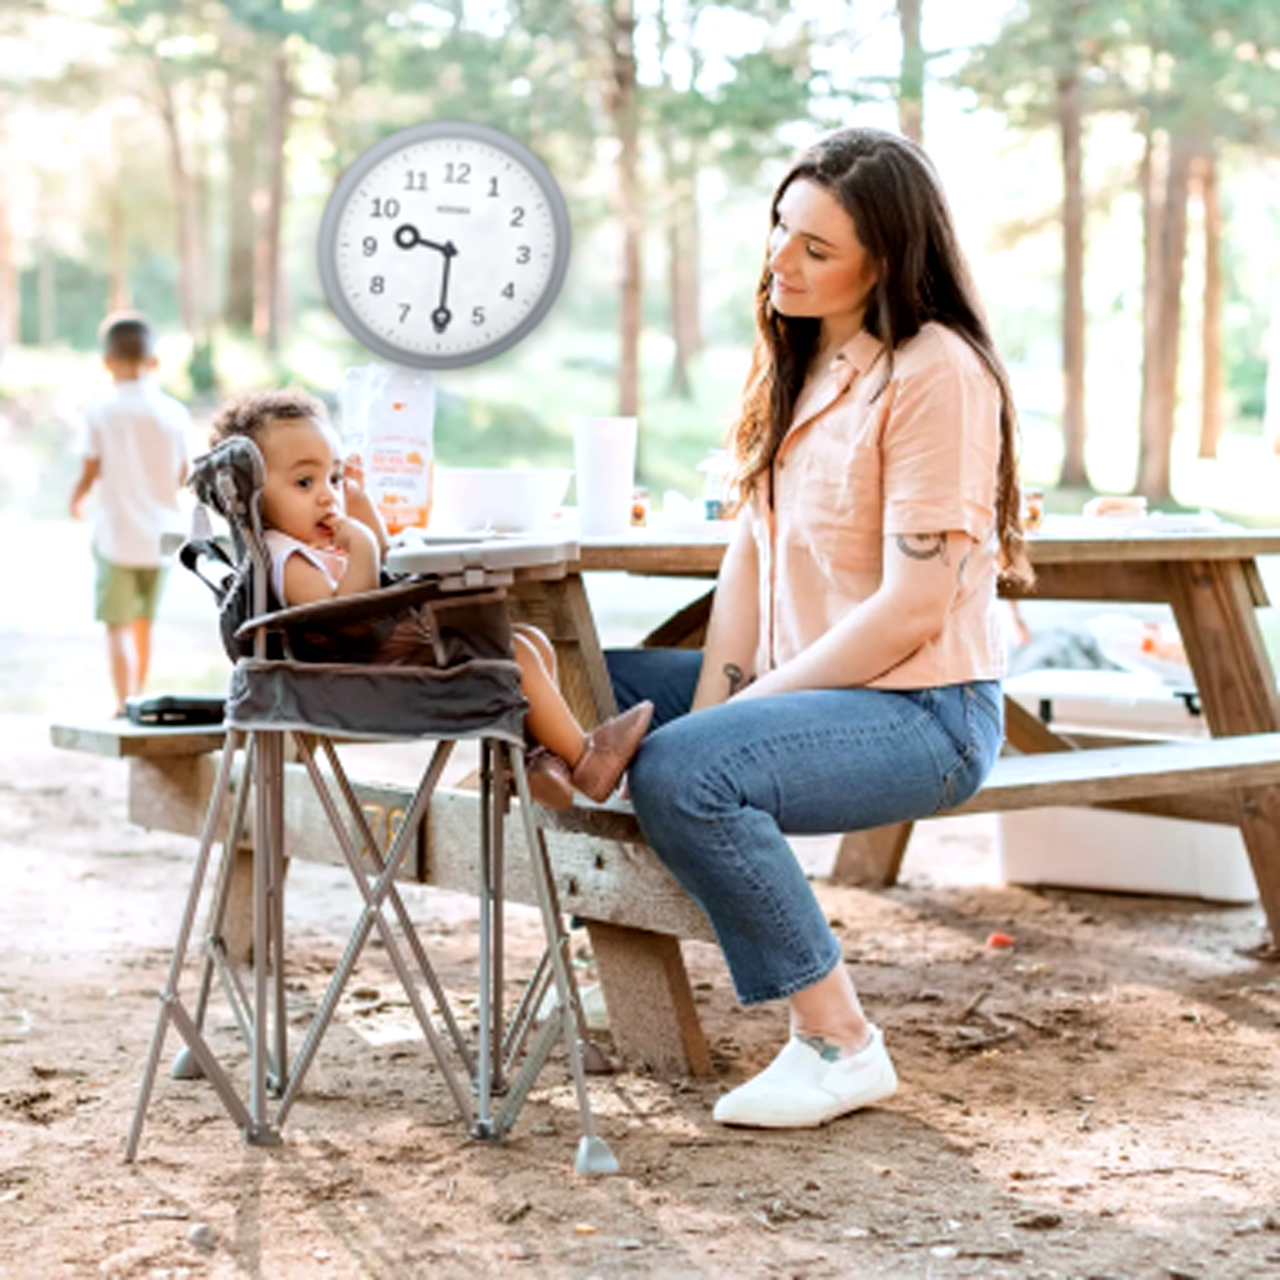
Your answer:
9:30
